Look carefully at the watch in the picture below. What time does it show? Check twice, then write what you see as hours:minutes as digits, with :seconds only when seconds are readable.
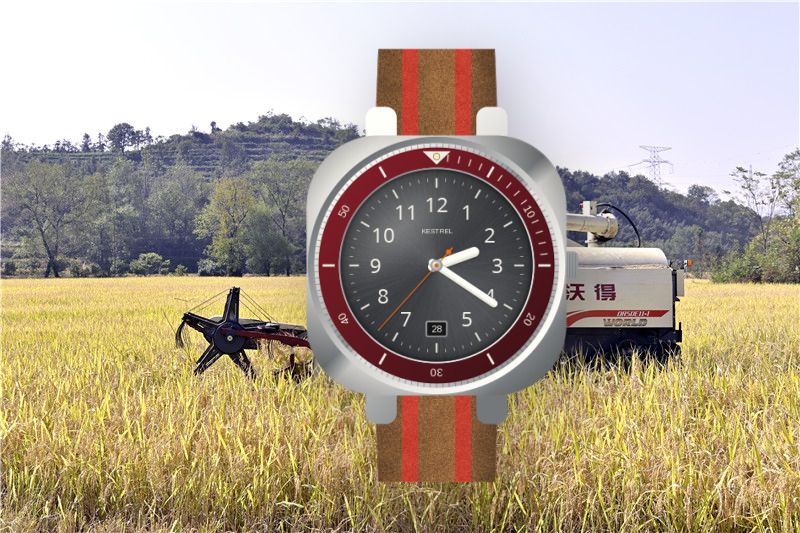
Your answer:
2:20:37
